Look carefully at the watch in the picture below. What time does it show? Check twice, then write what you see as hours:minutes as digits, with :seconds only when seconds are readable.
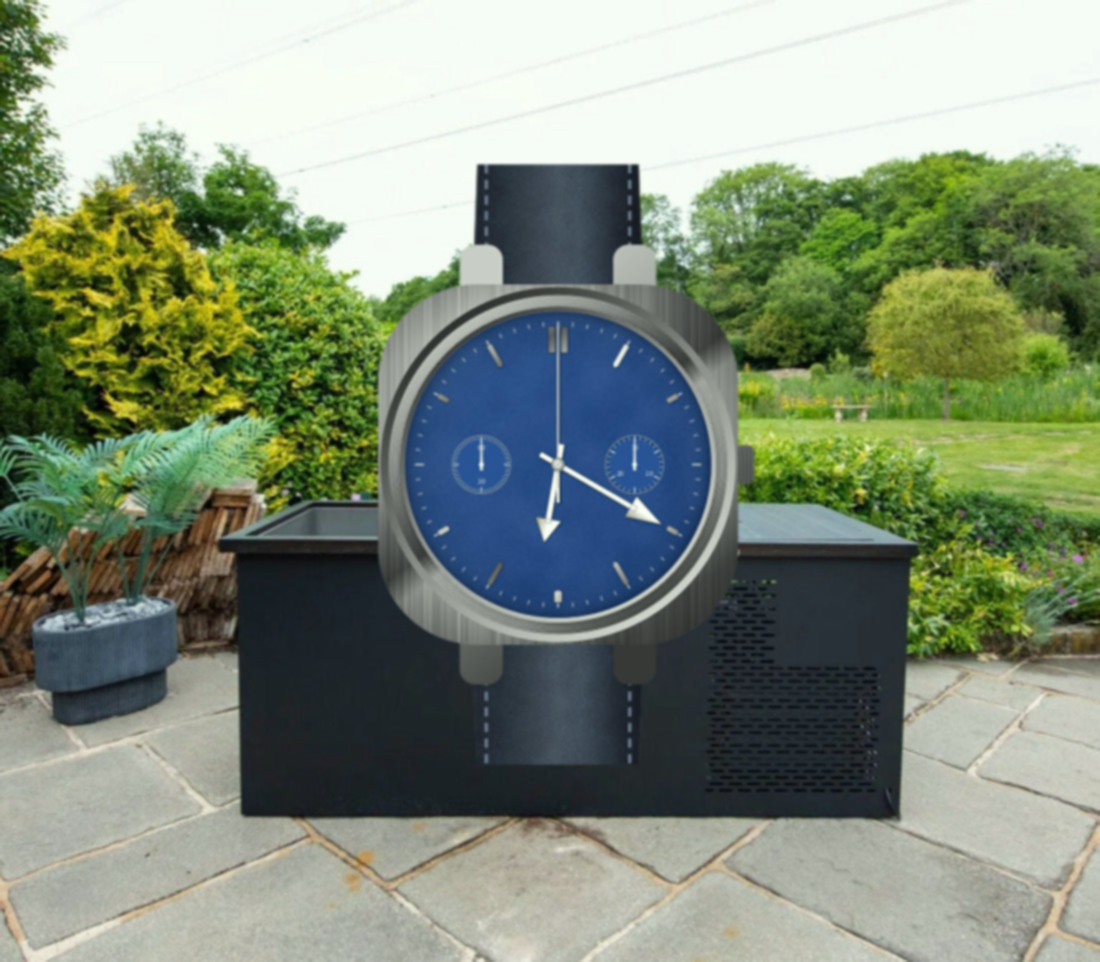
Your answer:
6:20
